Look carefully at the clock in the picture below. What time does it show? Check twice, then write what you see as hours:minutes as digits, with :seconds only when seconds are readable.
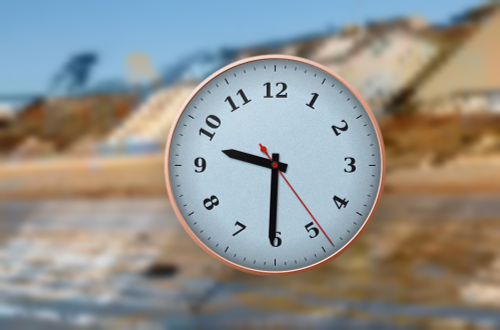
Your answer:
9:30:24
